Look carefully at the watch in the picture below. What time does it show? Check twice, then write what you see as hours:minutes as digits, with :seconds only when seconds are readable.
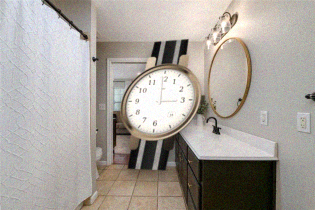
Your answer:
2:59
